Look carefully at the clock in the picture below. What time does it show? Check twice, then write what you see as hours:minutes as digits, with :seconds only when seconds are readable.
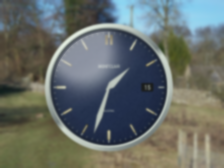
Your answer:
1:33
